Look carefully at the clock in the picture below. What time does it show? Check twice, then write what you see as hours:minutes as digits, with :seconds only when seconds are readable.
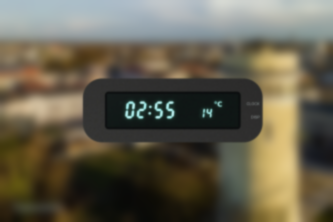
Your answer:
2:55
